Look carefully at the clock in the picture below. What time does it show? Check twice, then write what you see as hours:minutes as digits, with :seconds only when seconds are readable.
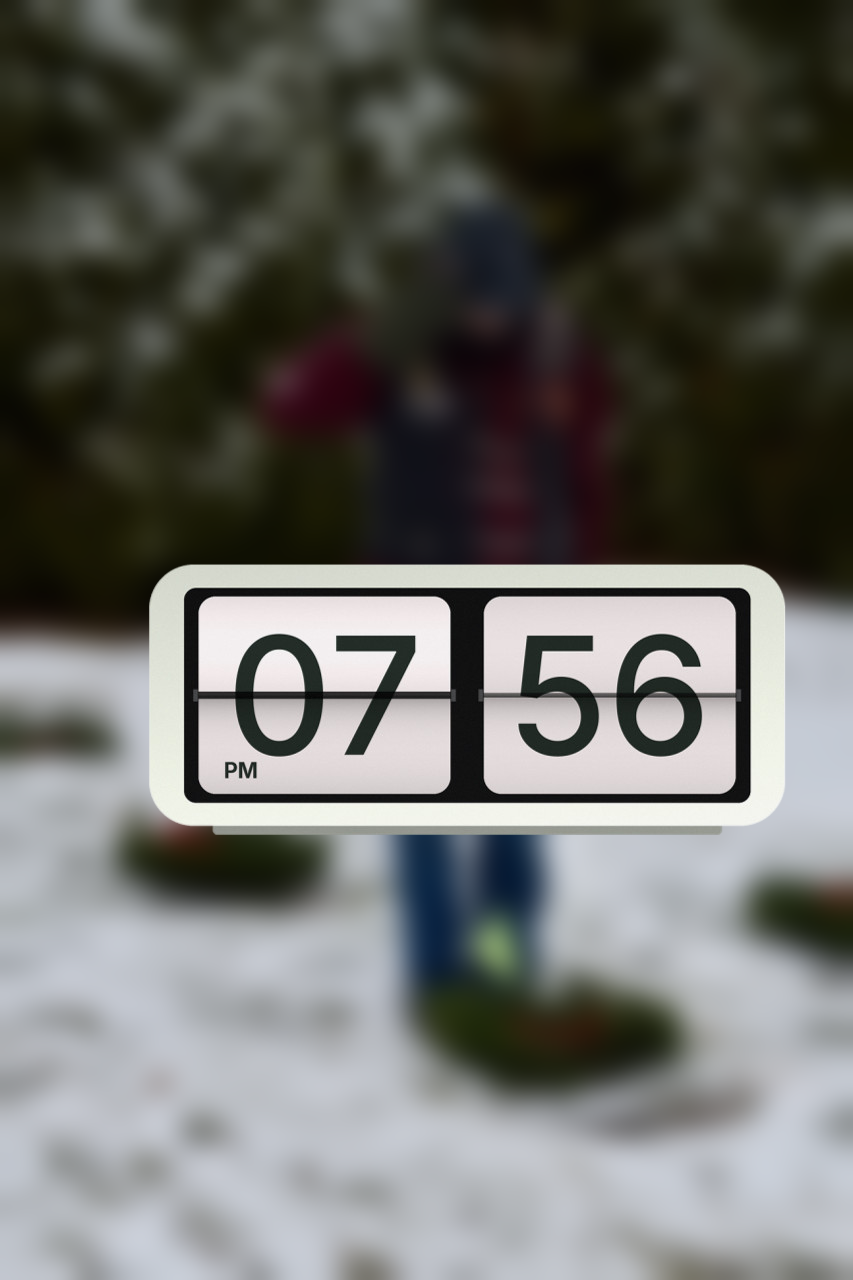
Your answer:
7:56
